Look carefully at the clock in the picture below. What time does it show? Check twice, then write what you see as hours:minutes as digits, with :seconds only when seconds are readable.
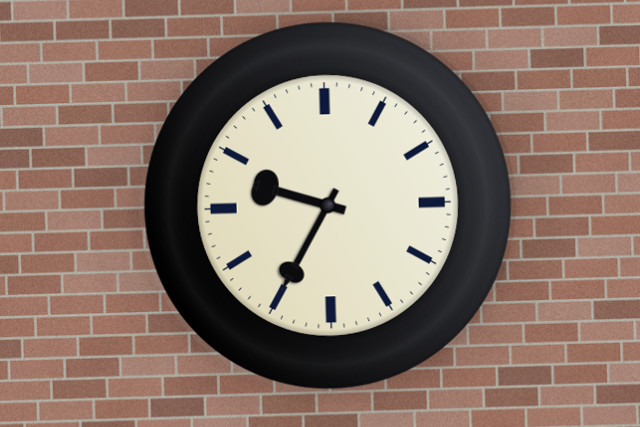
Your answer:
9:35
